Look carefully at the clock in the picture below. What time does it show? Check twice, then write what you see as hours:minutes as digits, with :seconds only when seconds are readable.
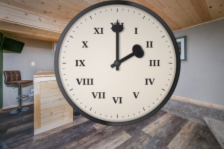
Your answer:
2:00
